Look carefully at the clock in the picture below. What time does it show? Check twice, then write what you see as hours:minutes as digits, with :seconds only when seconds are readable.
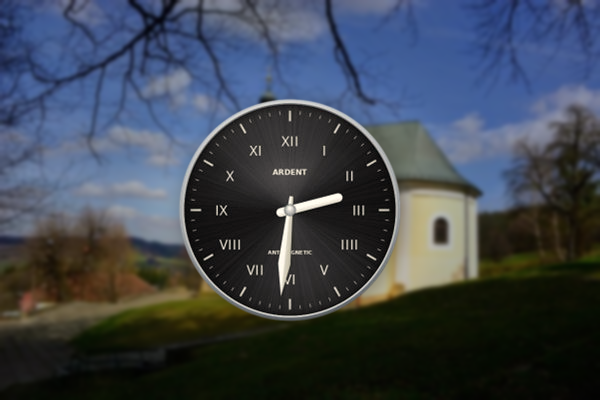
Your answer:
2:31
